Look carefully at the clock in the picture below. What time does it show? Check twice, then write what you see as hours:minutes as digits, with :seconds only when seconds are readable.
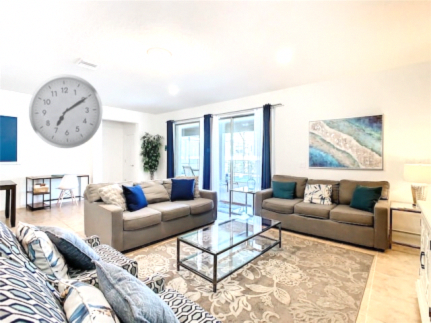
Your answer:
7:10
